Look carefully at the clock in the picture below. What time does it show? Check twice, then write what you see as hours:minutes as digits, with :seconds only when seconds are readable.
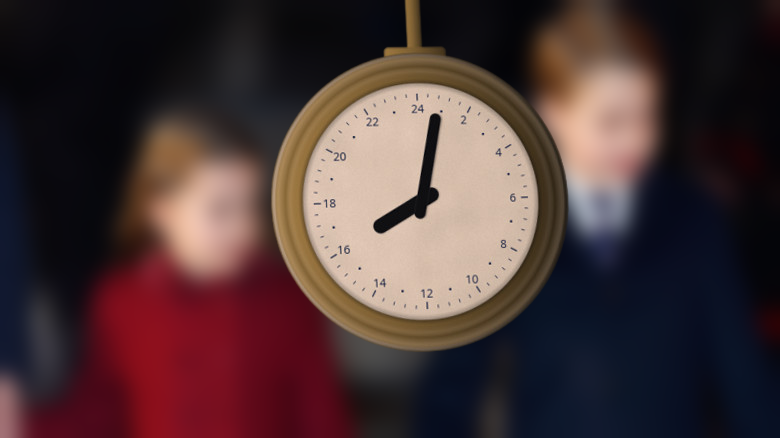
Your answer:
16:02
